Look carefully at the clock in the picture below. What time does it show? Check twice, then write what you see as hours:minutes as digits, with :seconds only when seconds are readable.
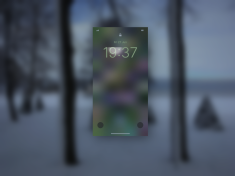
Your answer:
19:37
